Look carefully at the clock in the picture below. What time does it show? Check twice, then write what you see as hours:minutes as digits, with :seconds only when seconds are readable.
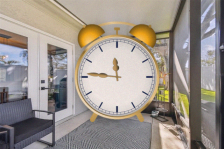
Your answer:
11:46
